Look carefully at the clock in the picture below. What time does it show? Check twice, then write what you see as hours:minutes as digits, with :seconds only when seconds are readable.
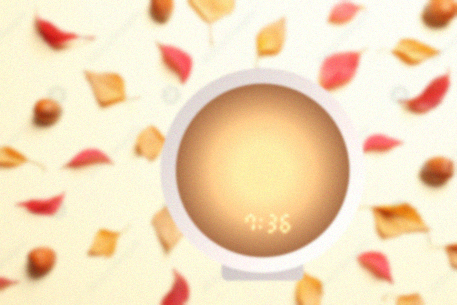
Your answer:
7:36
